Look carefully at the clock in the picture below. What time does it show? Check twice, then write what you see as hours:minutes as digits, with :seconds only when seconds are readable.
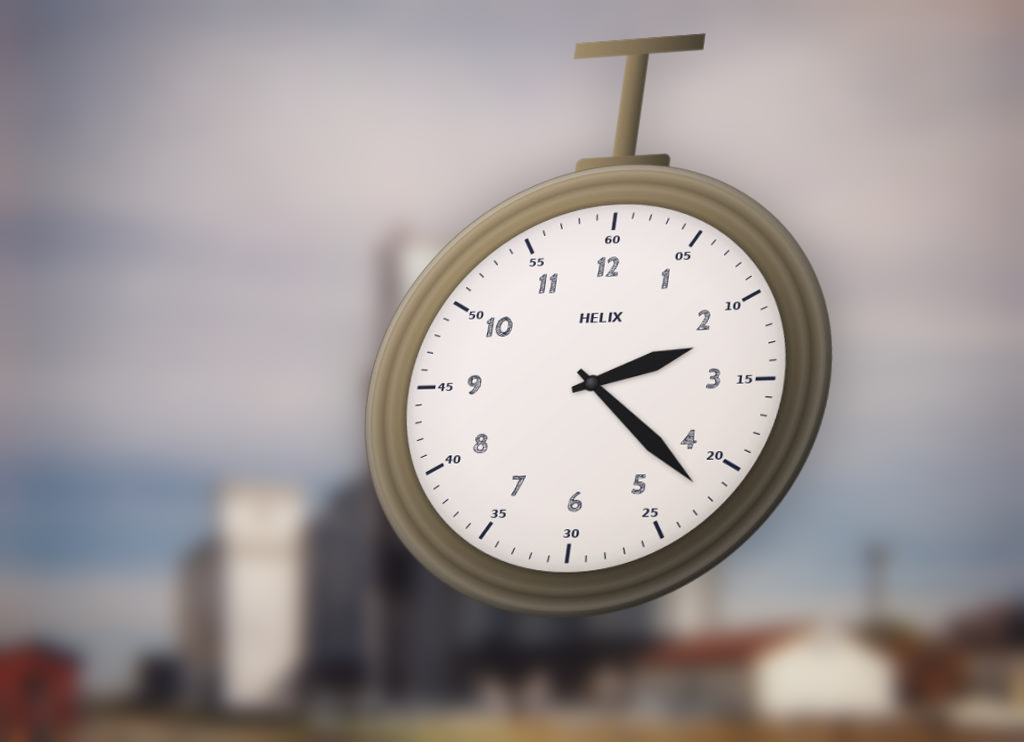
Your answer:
2:22
